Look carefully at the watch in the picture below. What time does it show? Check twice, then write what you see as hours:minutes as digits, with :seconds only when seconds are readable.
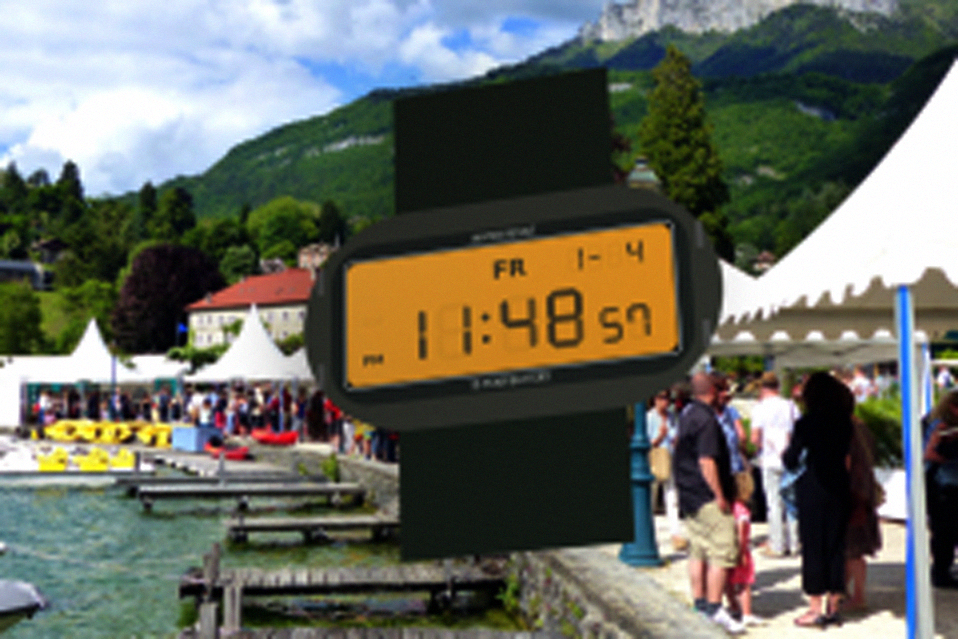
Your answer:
11:48:57
